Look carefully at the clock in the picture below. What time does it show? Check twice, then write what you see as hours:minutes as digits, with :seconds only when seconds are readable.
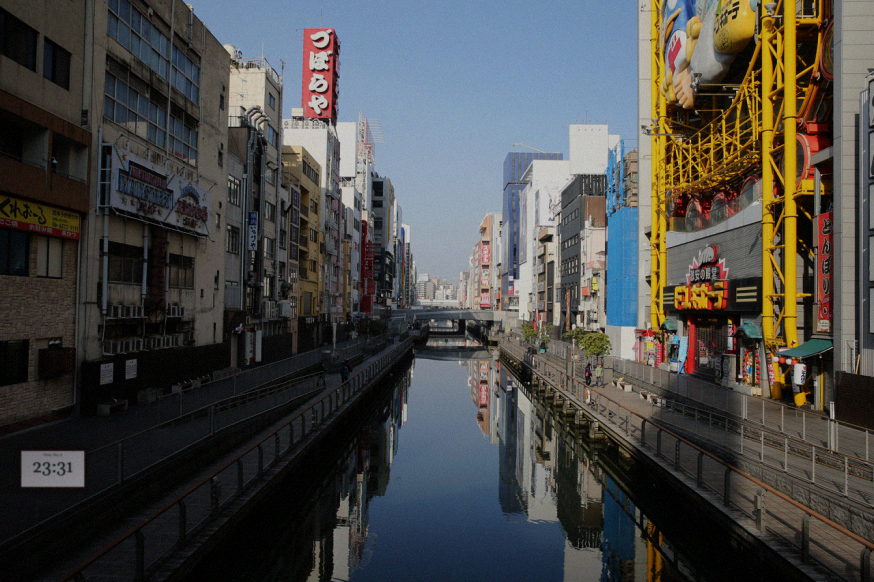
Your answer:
23:31
